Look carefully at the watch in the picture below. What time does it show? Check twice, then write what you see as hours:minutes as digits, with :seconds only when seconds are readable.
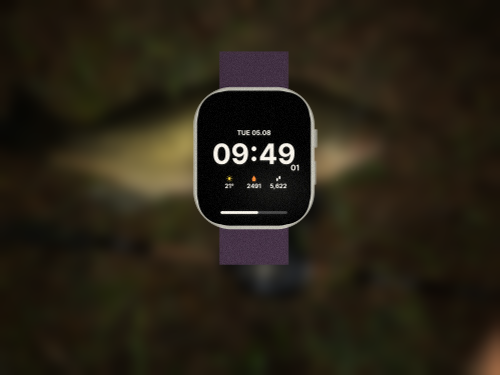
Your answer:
9:49:01
